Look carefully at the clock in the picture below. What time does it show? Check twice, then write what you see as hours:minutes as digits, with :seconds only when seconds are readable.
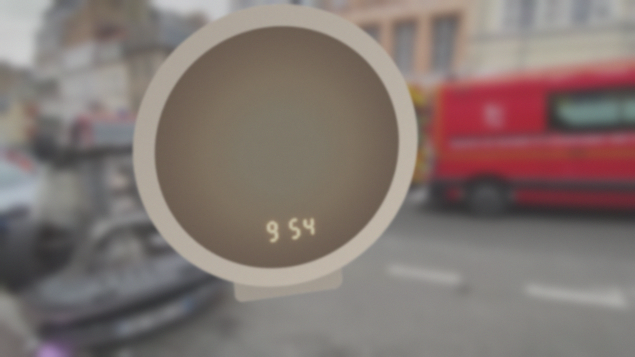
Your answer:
9:54
